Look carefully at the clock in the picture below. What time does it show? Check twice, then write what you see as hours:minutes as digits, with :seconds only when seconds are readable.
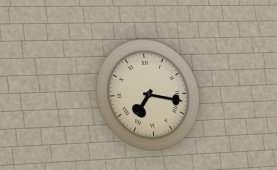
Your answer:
7:17
